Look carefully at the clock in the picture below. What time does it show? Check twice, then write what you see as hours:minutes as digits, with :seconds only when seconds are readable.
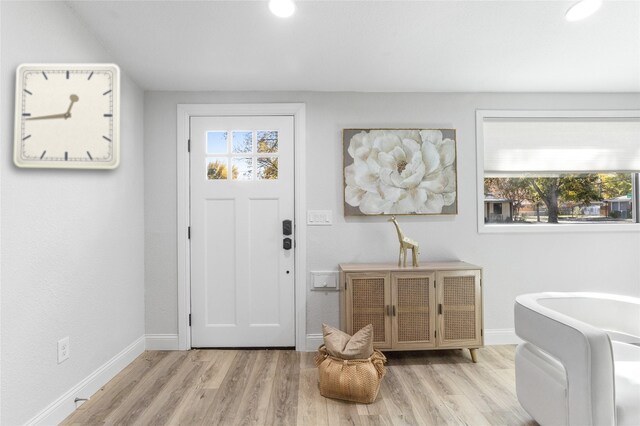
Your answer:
12:44
